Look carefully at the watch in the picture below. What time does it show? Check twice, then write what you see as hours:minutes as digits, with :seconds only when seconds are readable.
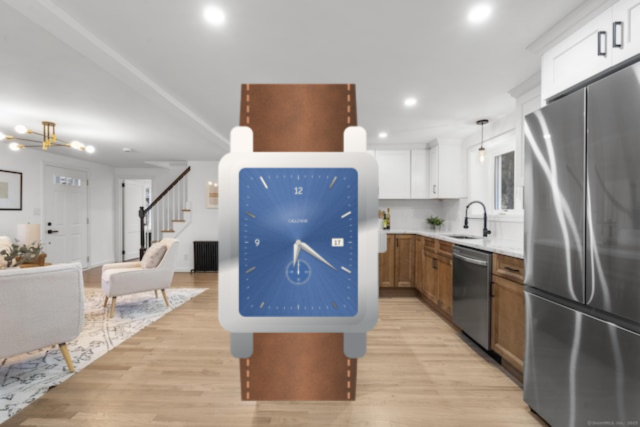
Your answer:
6:21
